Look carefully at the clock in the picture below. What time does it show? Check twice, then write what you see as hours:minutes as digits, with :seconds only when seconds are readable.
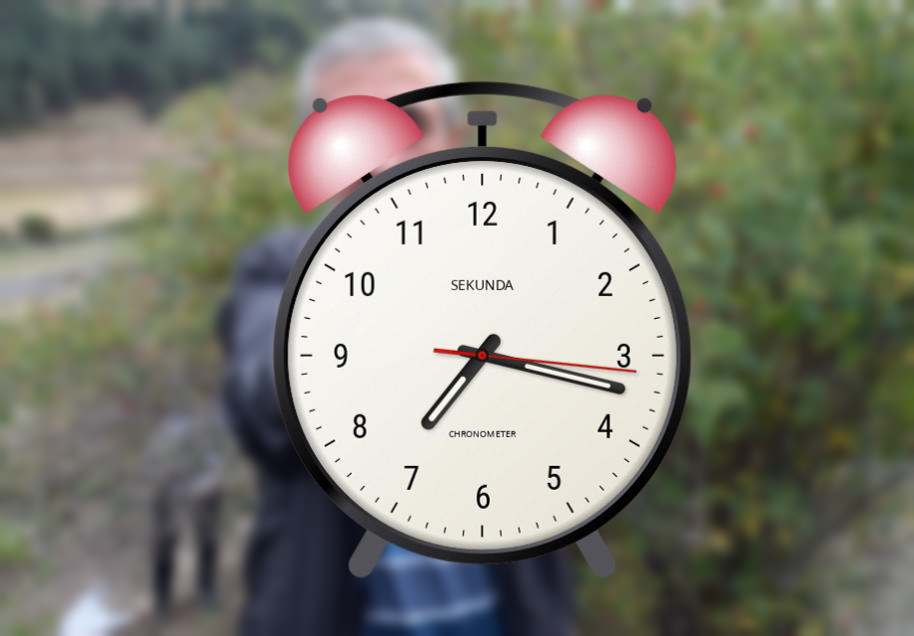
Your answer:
7:17:16
